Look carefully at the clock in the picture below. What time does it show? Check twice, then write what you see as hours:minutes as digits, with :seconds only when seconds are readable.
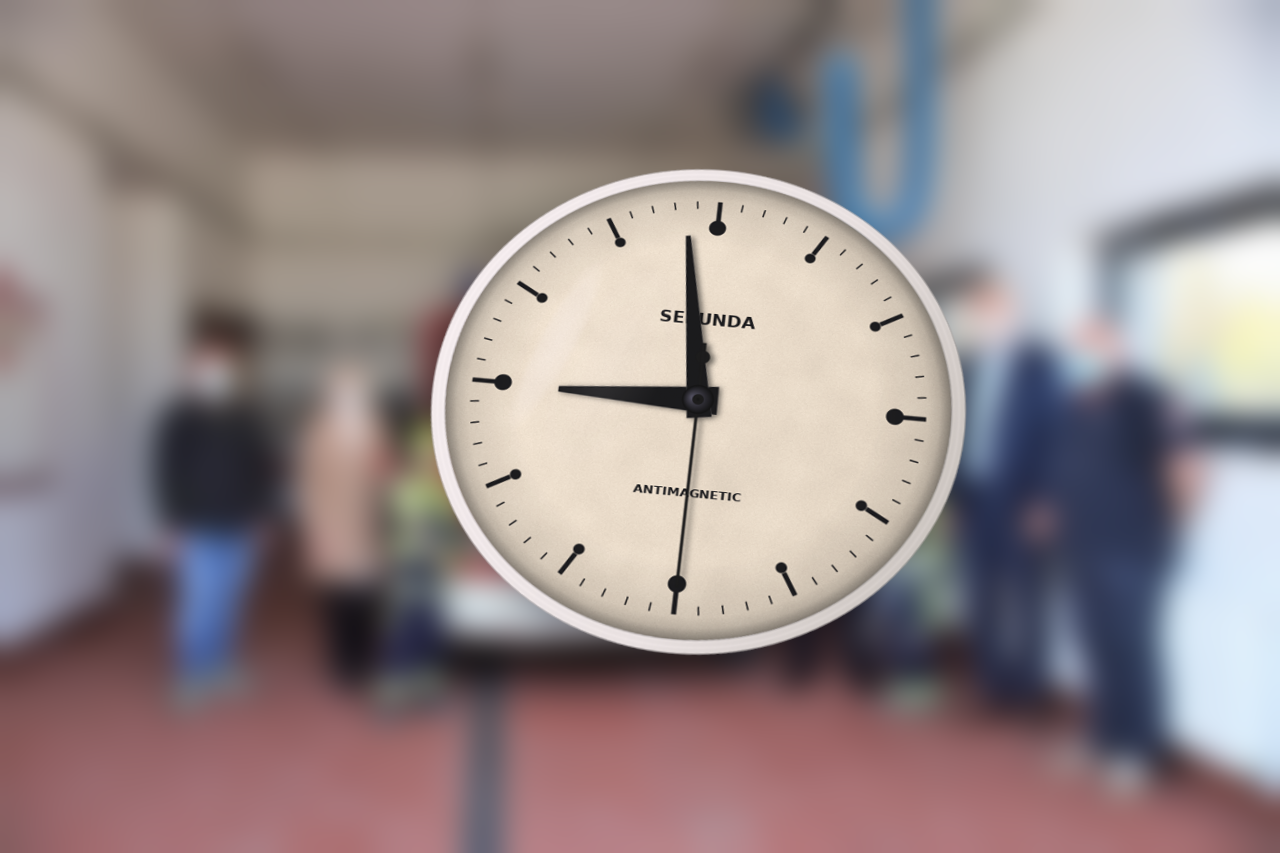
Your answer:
8:58:30
